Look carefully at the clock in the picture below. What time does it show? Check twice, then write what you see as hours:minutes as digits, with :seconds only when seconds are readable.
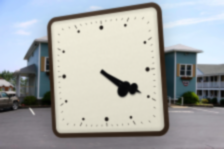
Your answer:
4:20
